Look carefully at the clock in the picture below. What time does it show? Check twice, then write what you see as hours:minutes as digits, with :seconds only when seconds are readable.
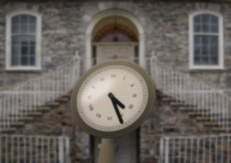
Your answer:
4:26
